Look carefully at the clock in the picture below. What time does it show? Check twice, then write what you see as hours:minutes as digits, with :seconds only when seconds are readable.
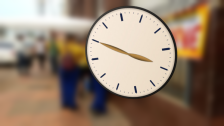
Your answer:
3:50
